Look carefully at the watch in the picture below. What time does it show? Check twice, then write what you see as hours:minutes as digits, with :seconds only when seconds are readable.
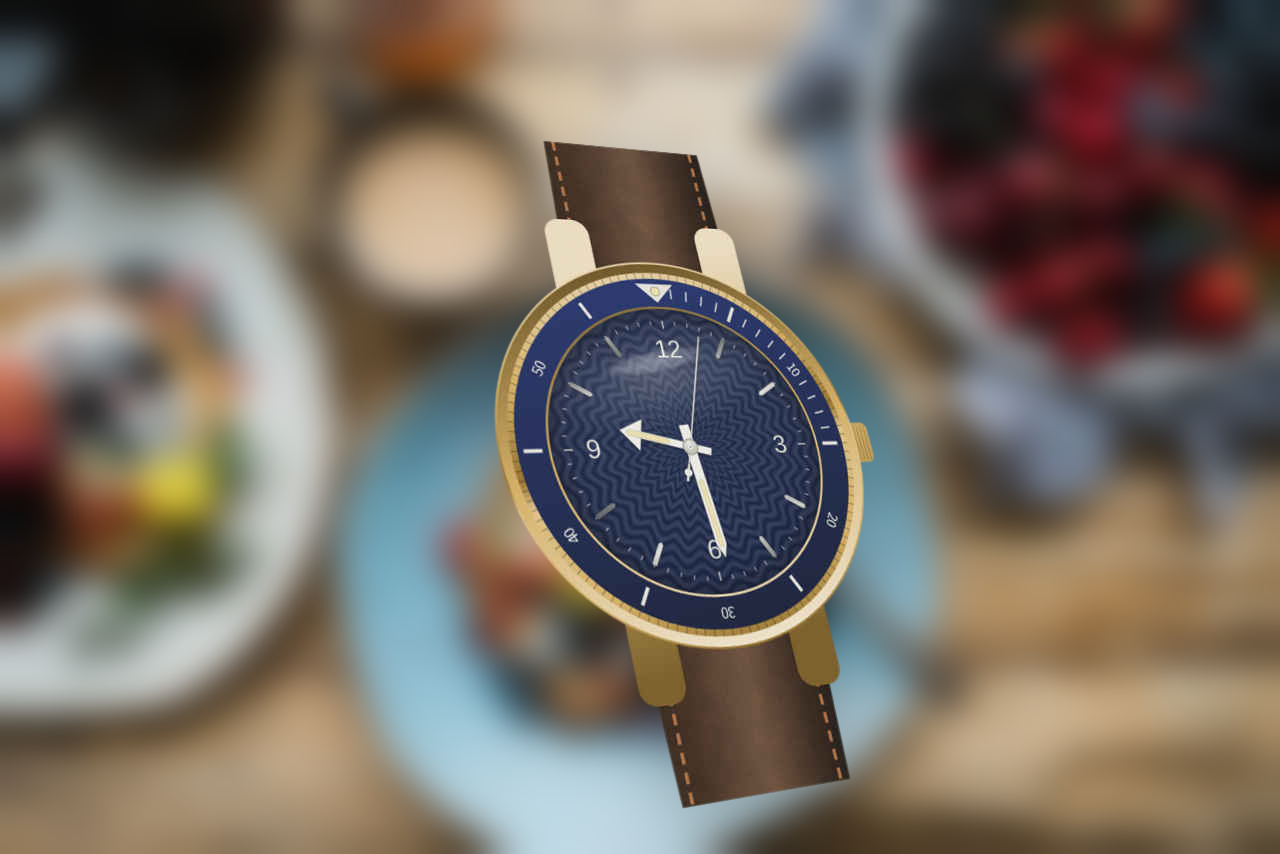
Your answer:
9:29:03
